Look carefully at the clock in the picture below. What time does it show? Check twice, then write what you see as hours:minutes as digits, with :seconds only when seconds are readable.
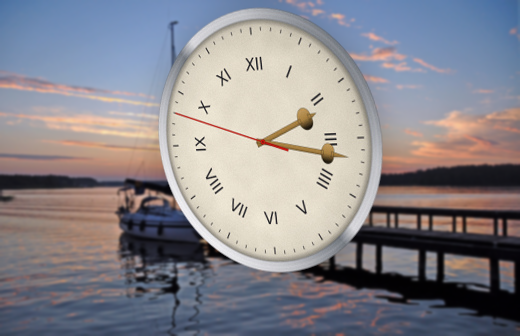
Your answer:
2:16:48
